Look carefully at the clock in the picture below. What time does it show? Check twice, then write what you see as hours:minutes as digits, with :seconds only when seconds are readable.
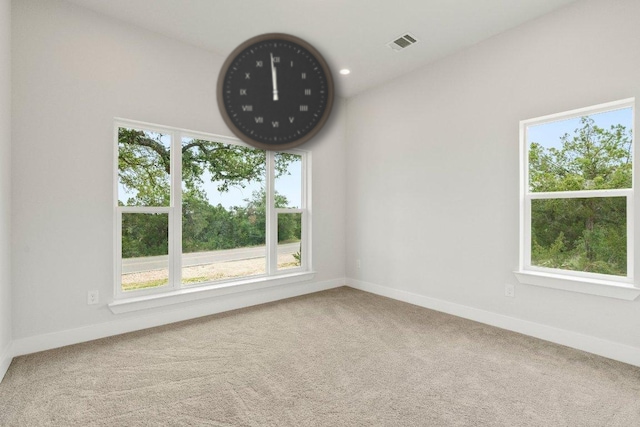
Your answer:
11:59
